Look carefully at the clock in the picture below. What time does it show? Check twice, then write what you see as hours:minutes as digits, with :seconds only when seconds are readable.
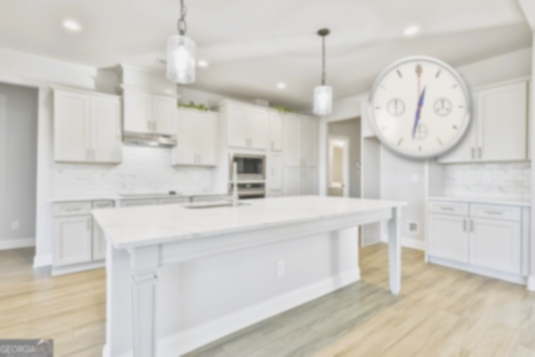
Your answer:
12:32
